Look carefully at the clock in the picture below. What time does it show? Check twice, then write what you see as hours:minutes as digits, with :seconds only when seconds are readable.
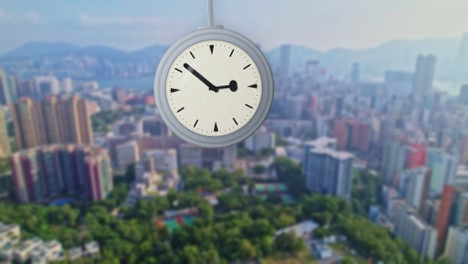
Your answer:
2:52
